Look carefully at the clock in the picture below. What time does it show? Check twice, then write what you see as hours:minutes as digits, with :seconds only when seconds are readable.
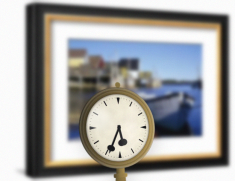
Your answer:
5:34
